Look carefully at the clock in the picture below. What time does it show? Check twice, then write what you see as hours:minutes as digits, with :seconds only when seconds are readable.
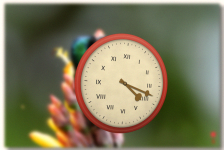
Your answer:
4:18
